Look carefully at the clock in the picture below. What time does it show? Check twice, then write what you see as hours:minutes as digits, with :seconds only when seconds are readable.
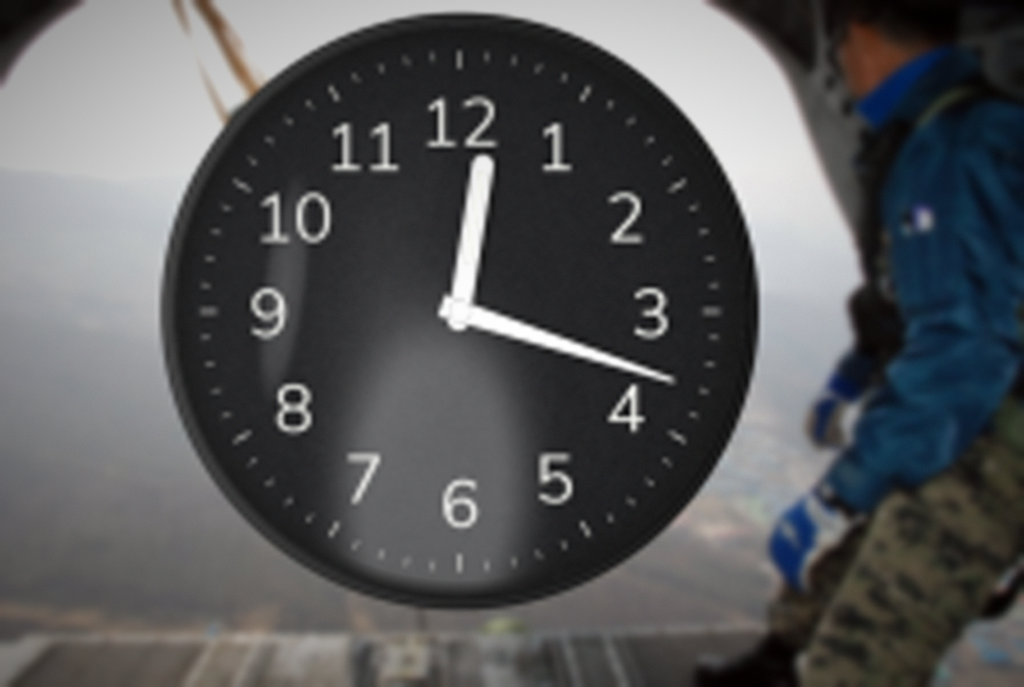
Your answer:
12:18
